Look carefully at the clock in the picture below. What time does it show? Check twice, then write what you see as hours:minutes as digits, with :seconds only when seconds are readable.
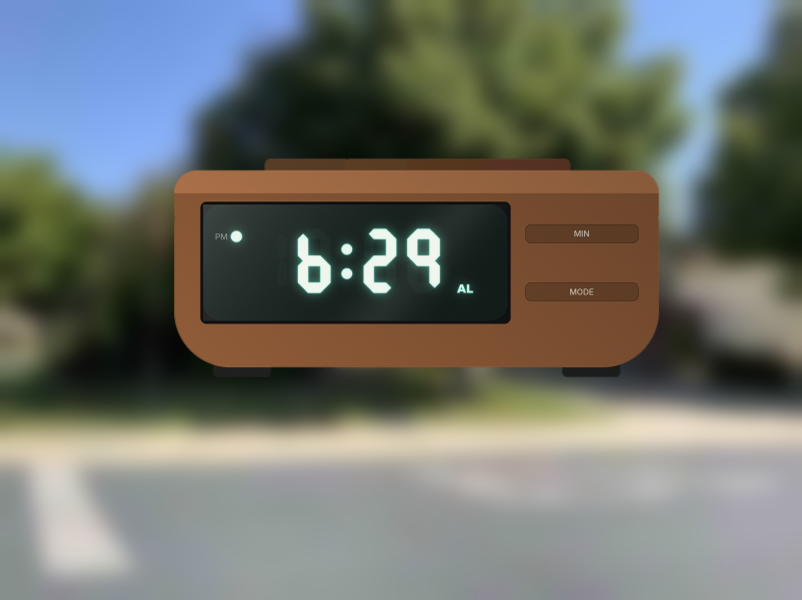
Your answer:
6:29
